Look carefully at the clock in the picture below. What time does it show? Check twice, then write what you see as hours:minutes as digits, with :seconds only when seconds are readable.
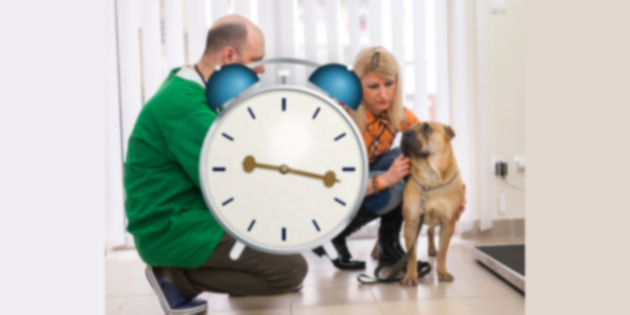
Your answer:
9:17
